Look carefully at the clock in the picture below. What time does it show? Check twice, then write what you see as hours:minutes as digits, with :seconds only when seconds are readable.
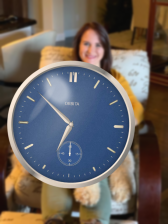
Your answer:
6:52
